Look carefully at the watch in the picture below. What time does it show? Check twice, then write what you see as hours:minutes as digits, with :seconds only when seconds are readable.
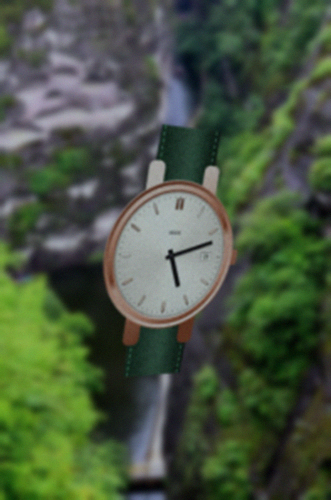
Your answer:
5:12
